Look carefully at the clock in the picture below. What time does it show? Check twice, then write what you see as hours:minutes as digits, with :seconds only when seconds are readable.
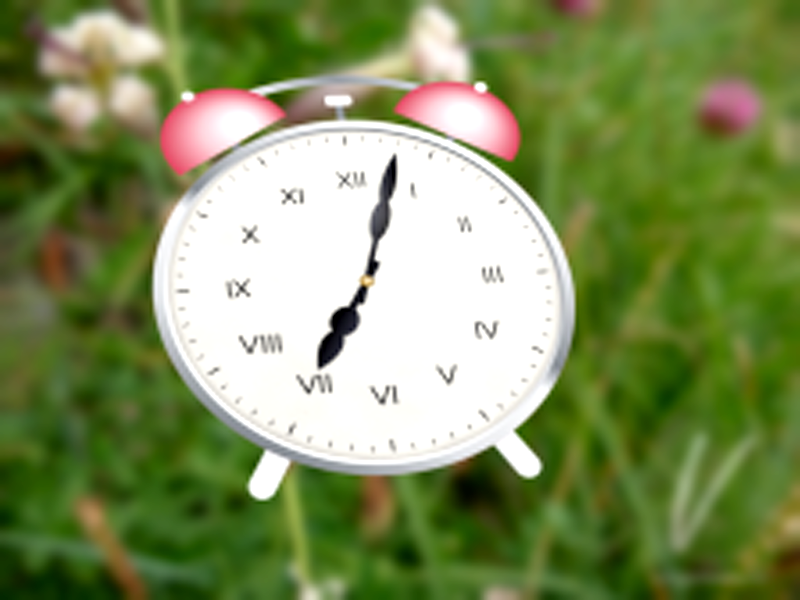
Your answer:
7:03
